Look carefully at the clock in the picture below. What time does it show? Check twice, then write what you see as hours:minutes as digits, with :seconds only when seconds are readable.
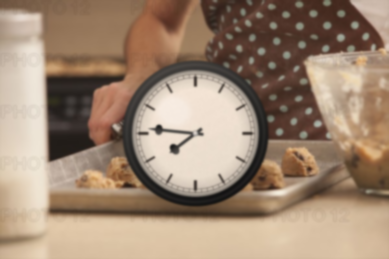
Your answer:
7:46
